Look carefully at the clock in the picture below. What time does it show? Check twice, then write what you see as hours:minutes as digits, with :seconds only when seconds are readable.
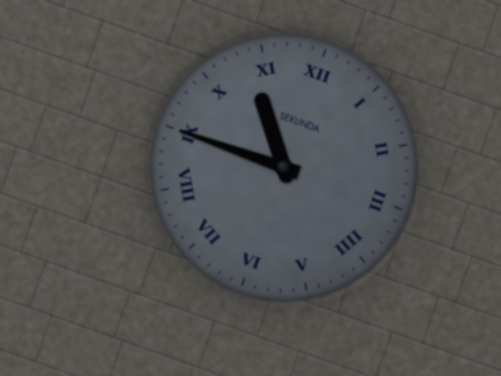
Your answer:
10:45
